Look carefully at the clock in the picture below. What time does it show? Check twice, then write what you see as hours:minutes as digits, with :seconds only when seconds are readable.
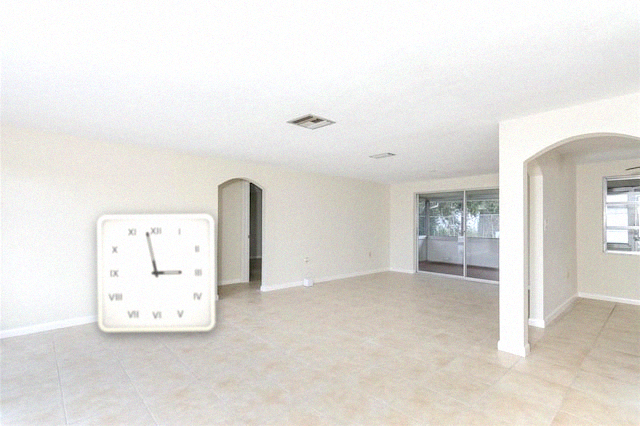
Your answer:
2:58
